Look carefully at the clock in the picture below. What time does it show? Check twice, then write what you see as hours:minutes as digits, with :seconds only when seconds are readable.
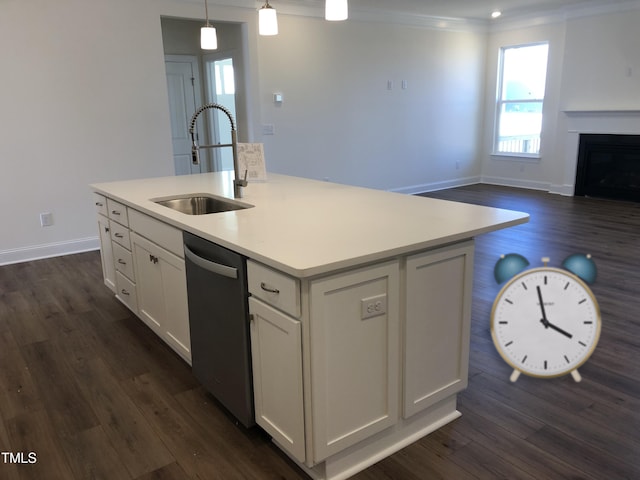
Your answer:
3:58
